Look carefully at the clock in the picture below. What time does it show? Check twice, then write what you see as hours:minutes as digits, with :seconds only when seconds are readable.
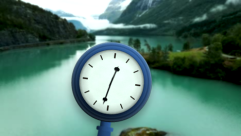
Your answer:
12:32
